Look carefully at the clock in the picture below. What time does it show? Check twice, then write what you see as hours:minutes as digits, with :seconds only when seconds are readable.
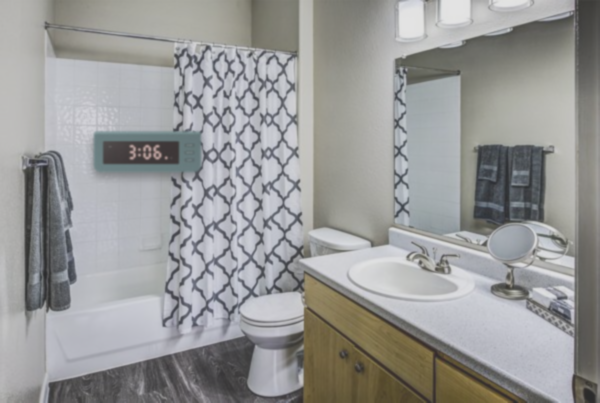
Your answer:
3:06
